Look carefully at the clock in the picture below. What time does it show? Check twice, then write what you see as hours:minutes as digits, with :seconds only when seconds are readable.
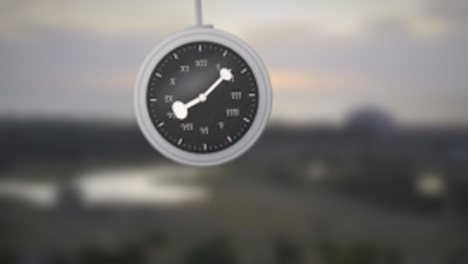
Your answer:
8:08
